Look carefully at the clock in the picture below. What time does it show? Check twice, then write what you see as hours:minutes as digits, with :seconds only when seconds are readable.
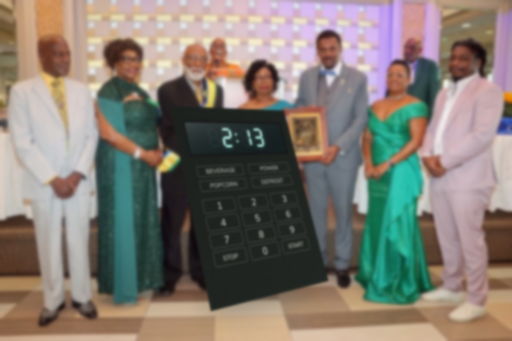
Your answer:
2:13
